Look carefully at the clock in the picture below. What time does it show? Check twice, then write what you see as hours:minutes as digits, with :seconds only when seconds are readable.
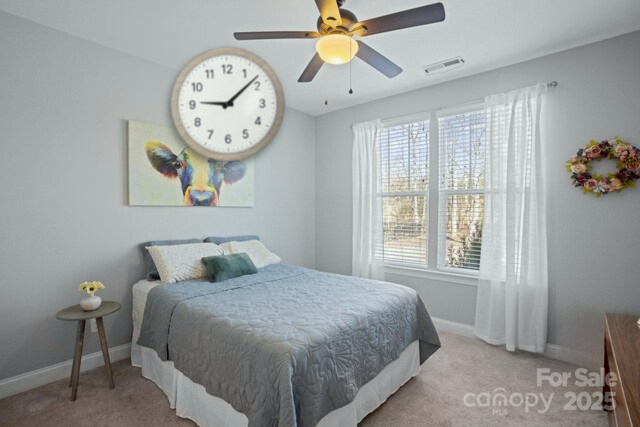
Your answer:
9:08
